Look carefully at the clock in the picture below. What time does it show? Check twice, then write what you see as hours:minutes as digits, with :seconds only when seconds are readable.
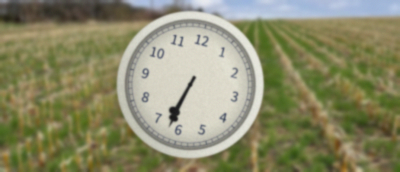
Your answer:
6:32
